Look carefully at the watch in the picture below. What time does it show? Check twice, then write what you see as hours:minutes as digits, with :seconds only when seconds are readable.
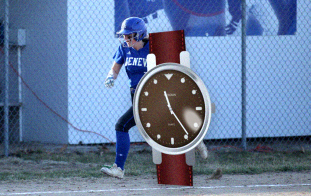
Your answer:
11:24
